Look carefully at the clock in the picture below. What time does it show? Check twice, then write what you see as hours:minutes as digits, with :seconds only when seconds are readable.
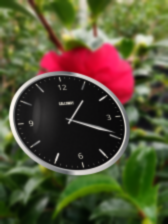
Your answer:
1:19
